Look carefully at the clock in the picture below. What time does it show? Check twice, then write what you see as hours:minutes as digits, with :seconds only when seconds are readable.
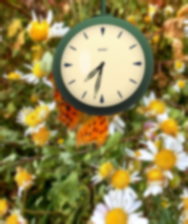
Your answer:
7:32
